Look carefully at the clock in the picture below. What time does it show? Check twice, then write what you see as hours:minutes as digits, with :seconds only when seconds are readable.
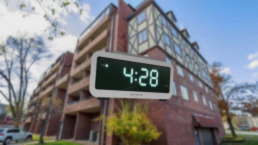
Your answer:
4:28
